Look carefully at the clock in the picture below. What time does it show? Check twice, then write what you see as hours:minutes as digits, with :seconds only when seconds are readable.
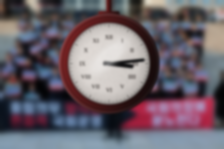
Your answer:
3:14
